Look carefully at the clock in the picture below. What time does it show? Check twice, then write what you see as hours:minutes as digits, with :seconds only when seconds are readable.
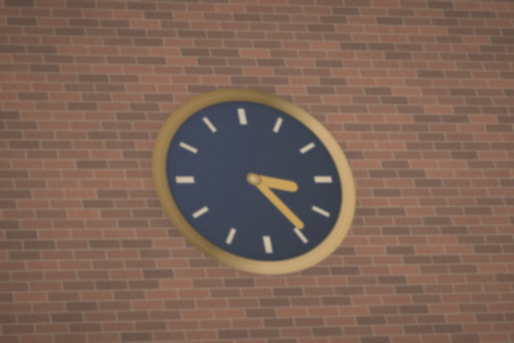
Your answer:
3:24
